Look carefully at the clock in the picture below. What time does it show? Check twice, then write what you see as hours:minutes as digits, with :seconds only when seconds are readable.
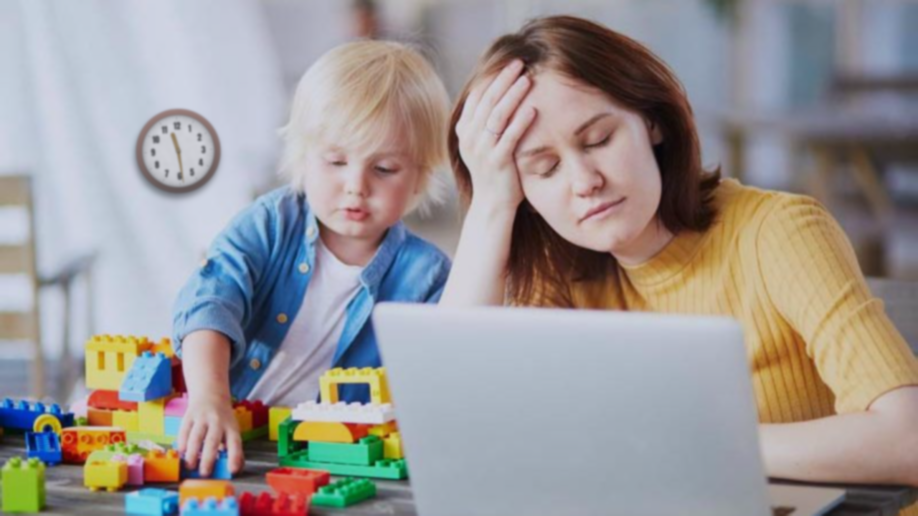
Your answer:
11:29
